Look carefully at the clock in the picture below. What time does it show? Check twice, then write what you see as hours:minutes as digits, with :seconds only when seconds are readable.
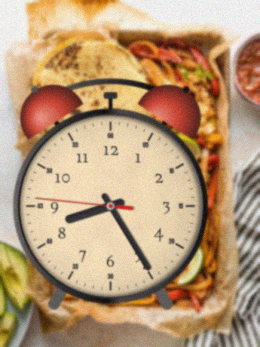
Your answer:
8:24:46
